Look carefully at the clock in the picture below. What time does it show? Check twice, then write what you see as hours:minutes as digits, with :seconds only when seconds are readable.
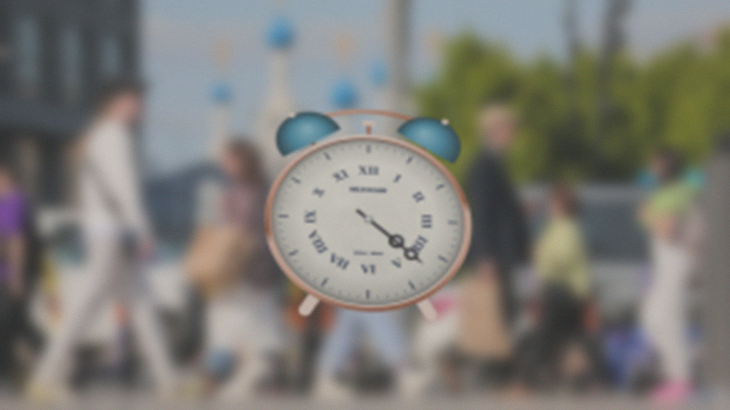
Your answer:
4:22
